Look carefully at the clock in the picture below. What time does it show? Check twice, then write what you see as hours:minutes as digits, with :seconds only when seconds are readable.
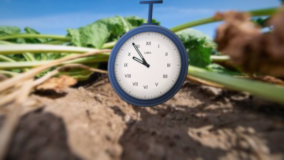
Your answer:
9:54
